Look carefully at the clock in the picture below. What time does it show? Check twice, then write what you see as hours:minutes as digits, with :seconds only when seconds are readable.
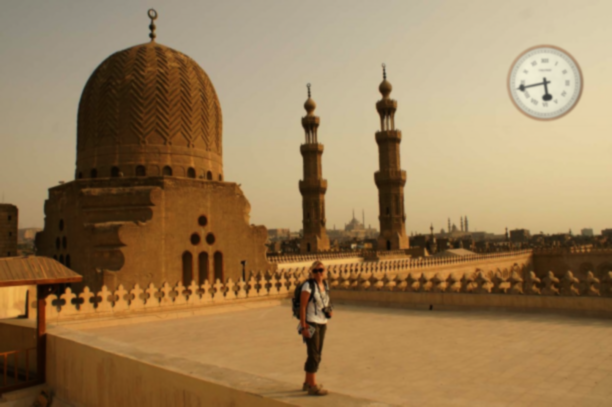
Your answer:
5:43
